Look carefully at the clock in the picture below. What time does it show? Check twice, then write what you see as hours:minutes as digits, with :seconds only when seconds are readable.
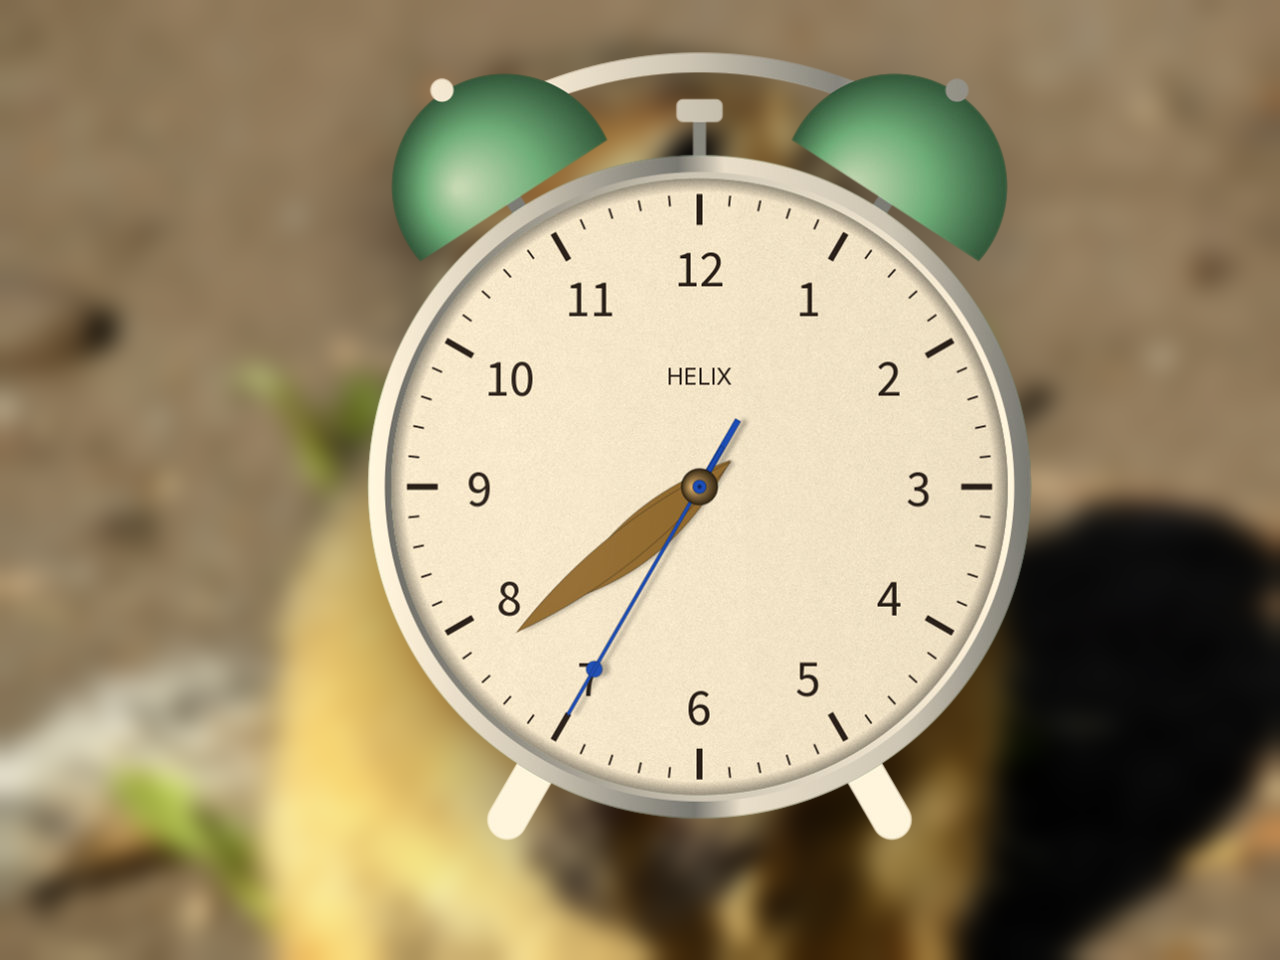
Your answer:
7:38:35
